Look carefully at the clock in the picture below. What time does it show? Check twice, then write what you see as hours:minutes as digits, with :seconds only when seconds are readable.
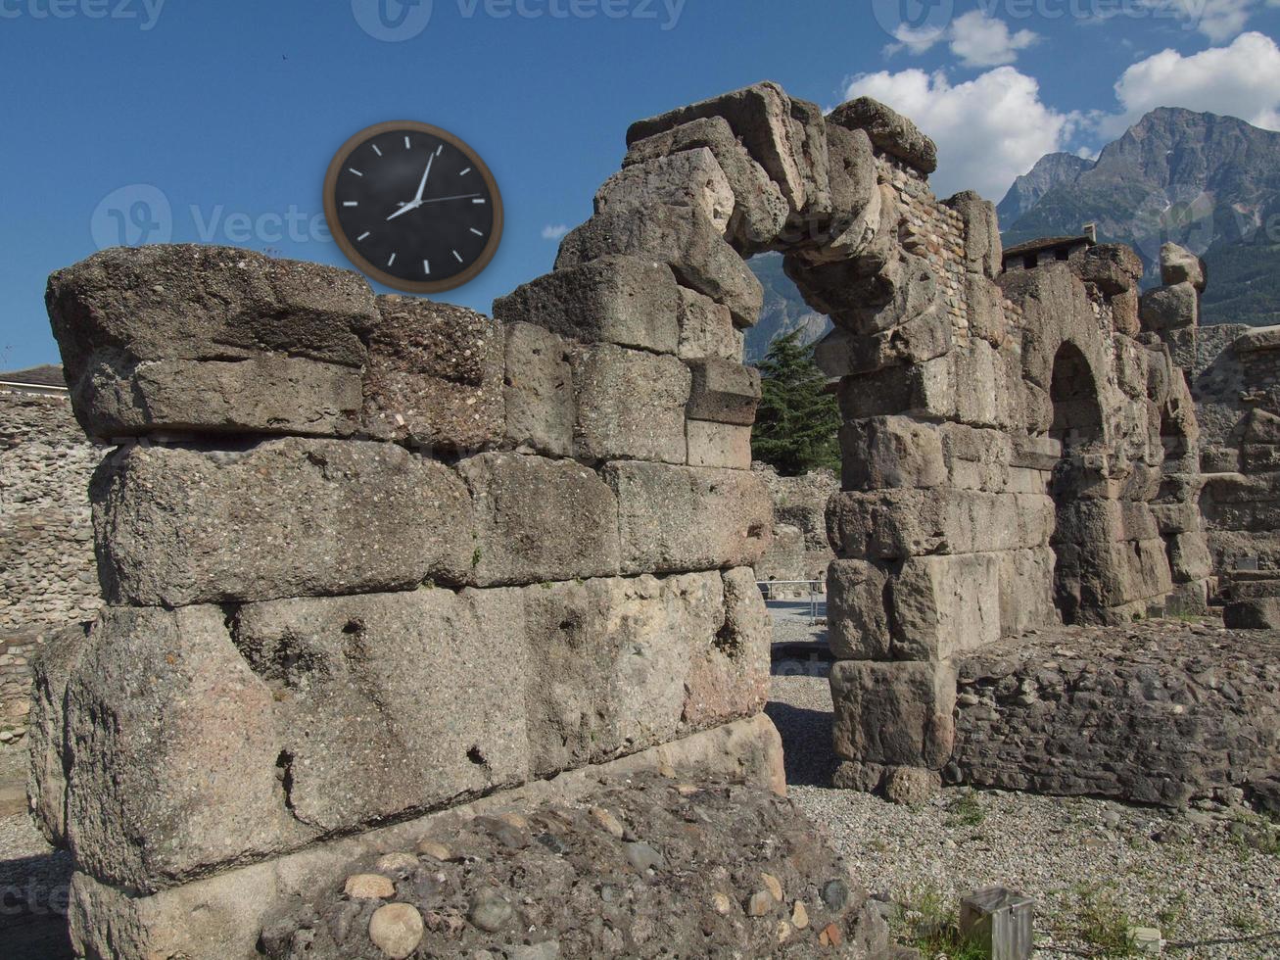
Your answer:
8:04:14
